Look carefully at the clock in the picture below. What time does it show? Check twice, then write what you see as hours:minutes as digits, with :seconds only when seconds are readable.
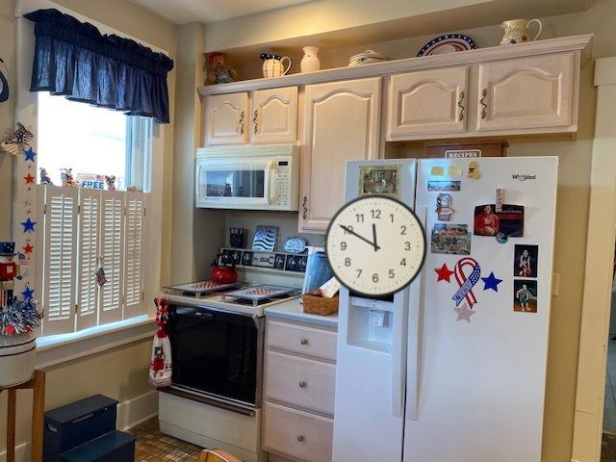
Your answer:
11:50
